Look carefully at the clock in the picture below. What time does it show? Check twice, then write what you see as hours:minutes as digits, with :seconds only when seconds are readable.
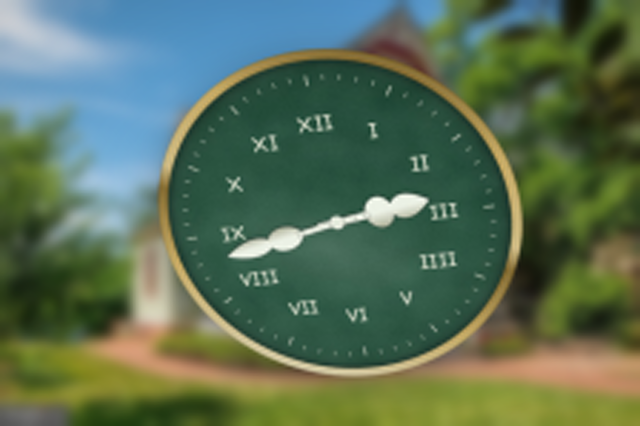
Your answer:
2:43
